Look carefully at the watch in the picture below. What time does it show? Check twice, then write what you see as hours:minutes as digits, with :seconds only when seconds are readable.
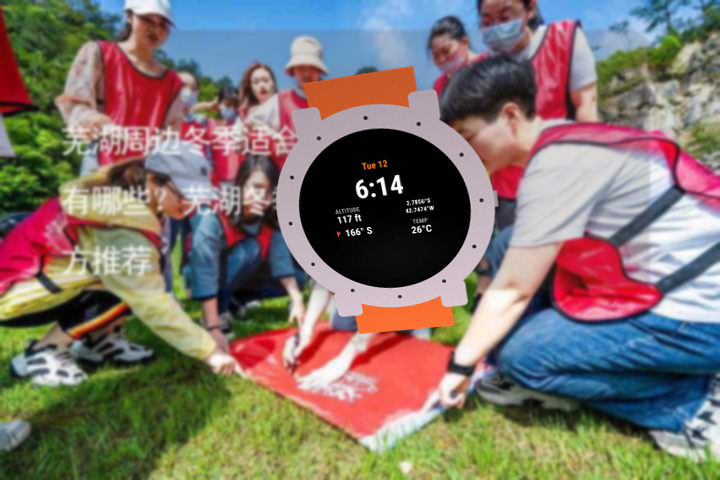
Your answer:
6:14
